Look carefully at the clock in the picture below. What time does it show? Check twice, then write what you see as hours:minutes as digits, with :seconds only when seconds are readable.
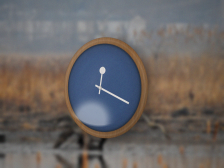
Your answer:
12:19
